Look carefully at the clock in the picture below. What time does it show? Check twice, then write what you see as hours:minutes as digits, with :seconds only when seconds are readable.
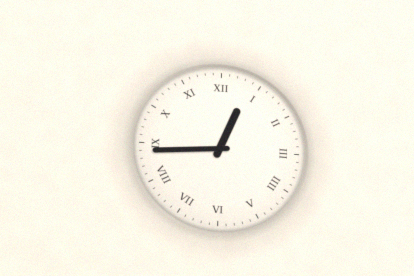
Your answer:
12:44
